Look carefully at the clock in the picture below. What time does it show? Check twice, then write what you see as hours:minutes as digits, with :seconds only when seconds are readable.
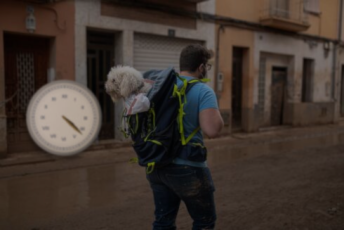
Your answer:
4:22
